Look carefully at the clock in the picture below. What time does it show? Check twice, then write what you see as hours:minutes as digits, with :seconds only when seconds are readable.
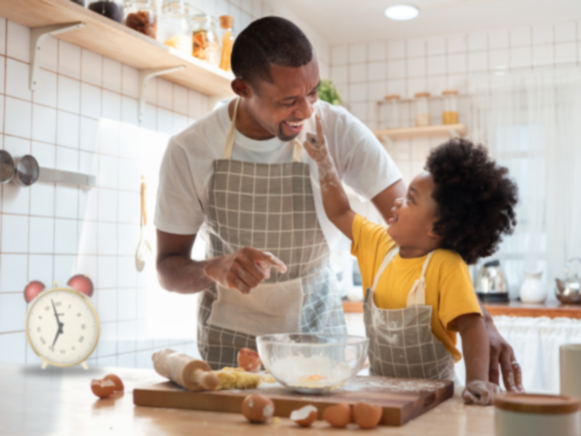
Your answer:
6:58
